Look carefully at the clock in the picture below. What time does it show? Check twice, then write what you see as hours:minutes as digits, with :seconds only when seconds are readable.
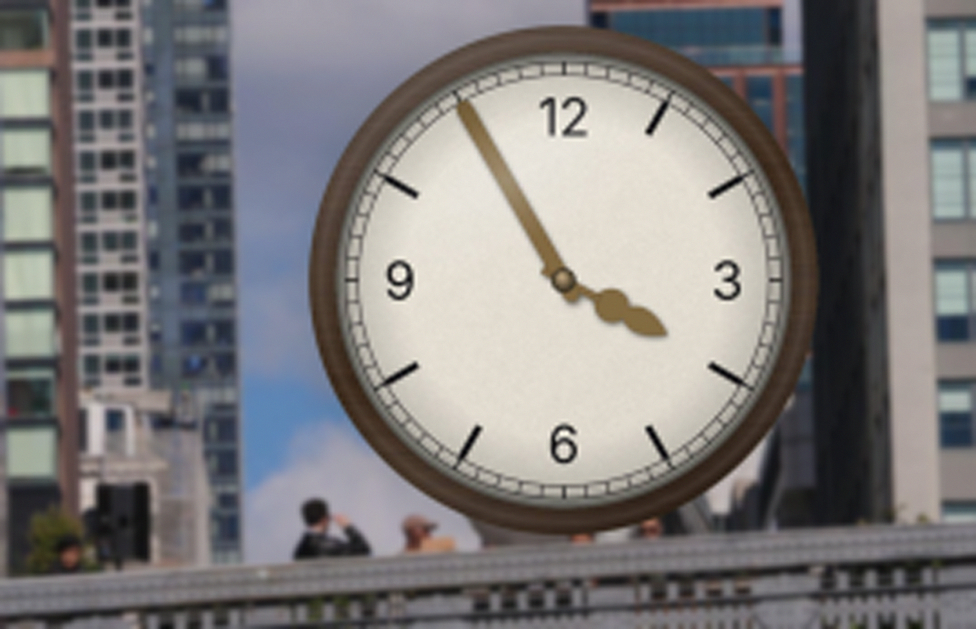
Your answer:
3:55
